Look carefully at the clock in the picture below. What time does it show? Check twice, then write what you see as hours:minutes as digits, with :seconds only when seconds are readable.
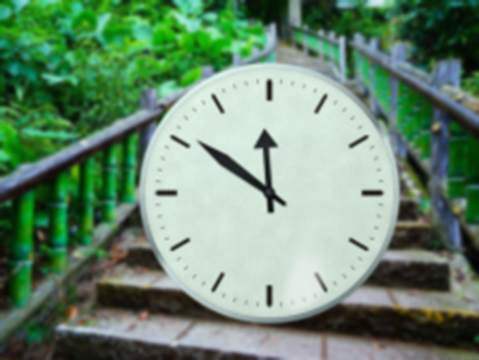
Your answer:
11:51
